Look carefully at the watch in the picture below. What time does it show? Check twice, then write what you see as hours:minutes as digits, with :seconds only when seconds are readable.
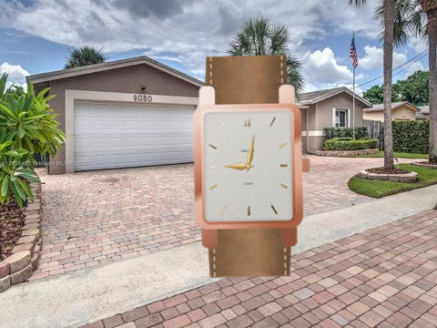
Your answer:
9:02
